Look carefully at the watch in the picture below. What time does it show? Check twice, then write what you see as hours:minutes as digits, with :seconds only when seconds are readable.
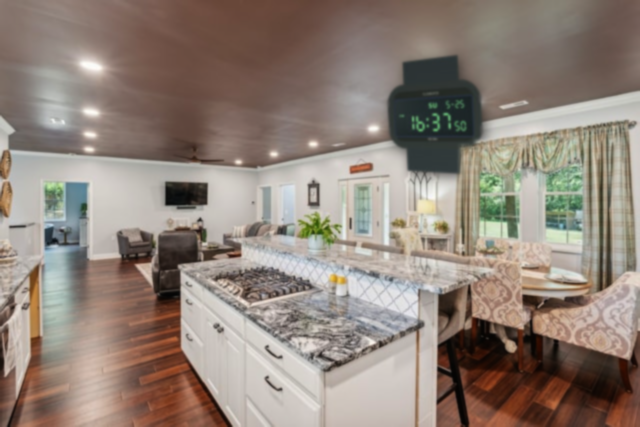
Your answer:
16:37
